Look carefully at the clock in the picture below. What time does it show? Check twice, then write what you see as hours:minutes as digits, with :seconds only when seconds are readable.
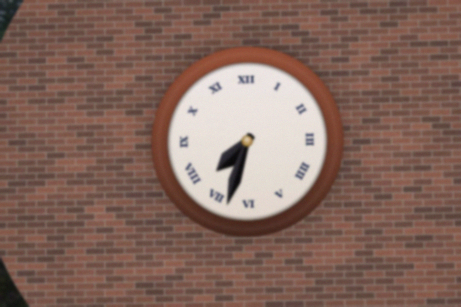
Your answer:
7:33
